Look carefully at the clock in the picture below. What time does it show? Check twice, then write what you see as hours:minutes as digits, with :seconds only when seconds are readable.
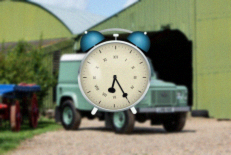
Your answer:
6:25
